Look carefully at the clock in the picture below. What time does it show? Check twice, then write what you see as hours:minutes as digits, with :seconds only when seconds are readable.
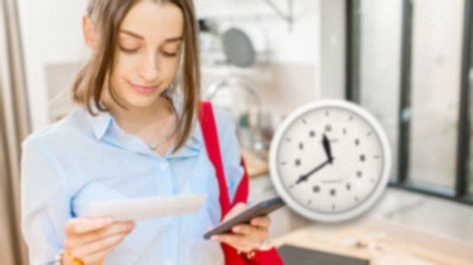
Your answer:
11:40
